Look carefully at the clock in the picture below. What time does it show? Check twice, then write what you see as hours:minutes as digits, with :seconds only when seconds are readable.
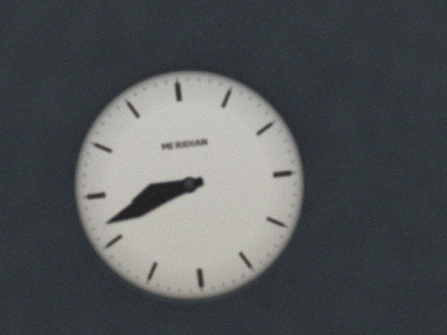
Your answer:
8:42
